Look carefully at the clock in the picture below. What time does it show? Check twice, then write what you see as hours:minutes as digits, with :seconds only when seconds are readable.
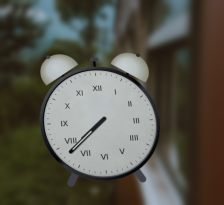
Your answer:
7:38
